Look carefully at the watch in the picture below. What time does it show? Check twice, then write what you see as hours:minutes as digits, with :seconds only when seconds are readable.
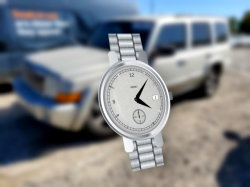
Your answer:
4:07
